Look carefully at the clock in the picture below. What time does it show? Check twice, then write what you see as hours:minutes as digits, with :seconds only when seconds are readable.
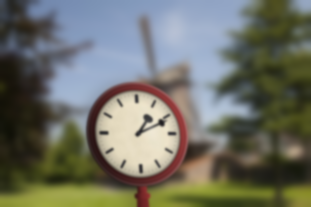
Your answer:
1:11
